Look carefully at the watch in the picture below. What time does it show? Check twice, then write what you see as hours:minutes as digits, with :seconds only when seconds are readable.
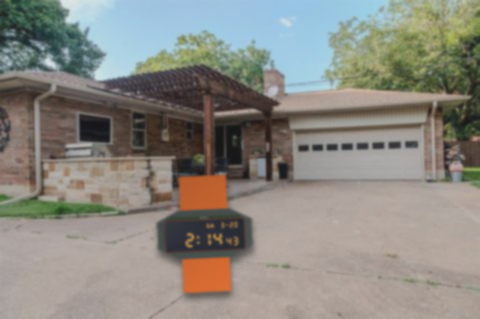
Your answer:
2:14
